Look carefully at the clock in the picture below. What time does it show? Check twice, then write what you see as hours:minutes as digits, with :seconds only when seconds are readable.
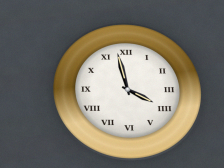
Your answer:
3:58
